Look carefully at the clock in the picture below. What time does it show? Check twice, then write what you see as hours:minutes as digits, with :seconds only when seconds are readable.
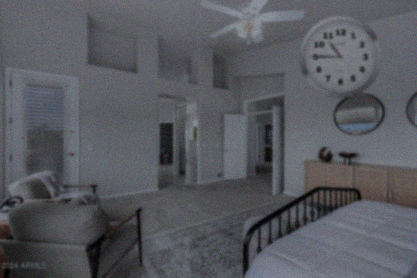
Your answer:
10:45
